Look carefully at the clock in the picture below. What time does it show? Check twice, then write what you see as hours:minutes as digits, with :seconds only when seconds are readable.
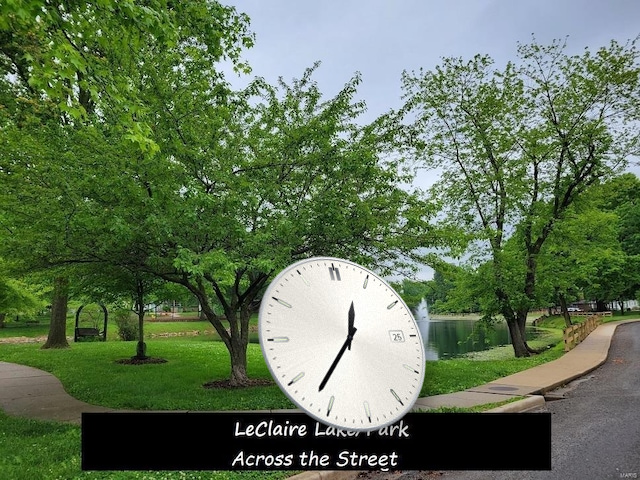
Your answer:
12:37
